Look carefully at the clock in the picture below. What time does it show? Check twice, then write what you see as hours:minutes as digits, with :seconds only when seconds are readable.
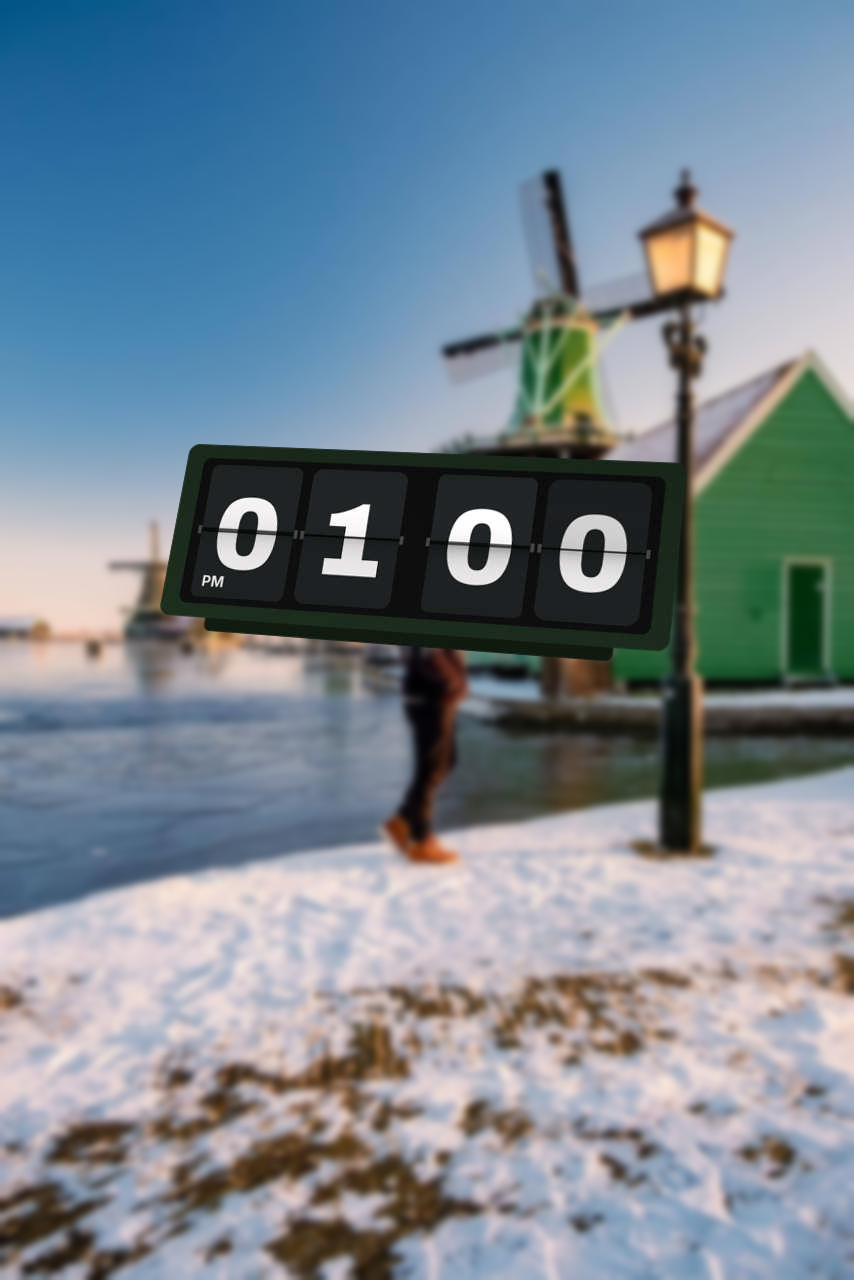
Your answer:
1:00
